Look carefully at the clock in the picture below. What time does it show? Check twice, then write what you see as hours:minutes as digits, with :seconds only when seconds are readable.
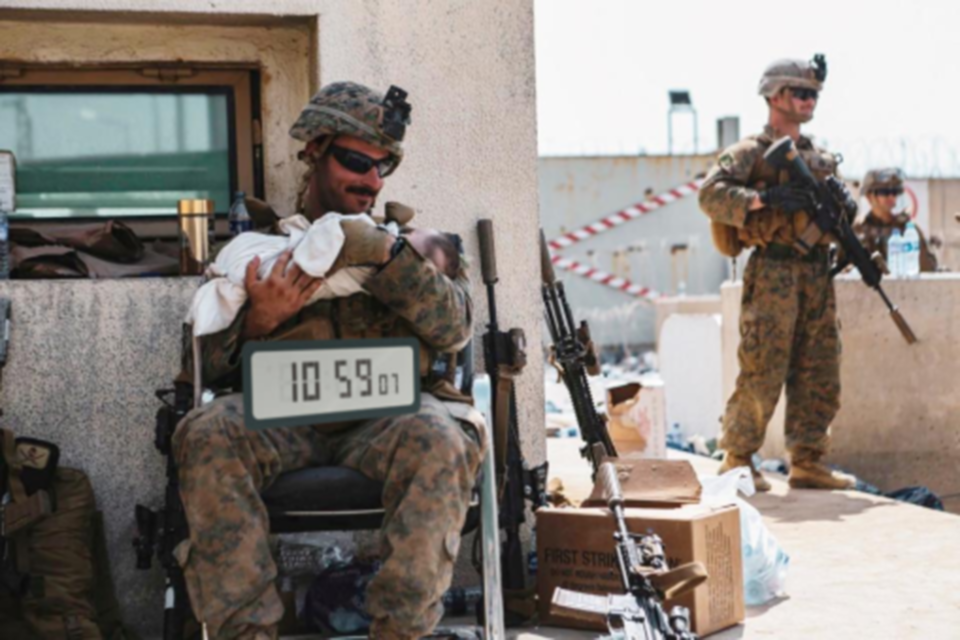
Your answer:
10:59:07
